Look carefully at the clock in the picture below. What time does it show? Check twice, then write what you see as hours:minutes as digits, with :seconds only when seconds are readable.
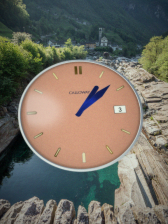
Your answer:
1:08
